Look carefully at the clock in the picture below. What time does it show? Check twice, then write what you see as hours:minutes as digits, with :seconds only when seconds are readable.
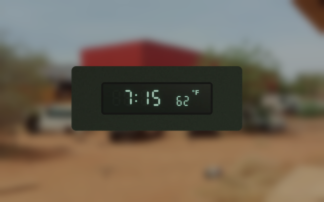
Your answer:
7:15
